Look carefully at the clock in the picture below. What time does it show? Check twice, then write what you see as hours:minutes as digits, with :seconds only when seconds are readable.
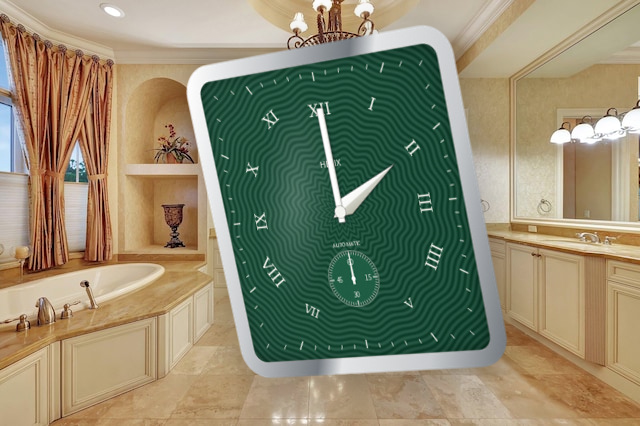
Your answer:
2:00
